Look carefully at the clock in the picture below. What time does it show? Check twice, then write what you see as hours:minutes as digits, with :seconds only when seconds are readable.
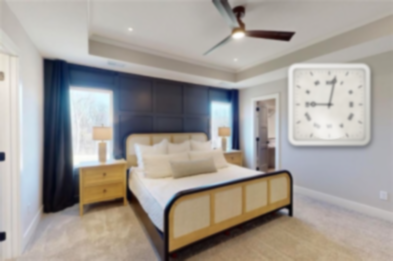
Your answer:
9:02
